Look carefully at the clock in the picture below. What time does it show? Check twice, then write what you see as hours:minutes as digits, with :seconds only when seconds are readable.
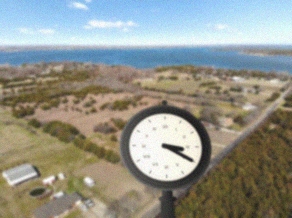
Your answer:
3:20
